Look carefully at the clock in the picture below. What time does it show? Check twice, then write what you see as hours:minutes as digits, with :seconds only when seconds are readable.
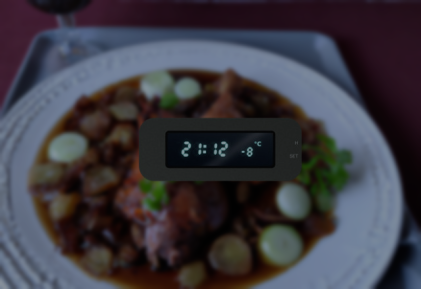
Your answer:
21:12
